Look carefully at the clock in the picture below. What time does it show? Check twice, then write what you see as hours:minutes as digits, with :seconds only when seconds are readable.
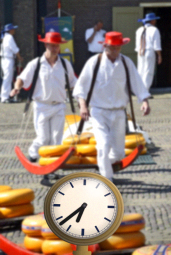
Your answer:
6:38
